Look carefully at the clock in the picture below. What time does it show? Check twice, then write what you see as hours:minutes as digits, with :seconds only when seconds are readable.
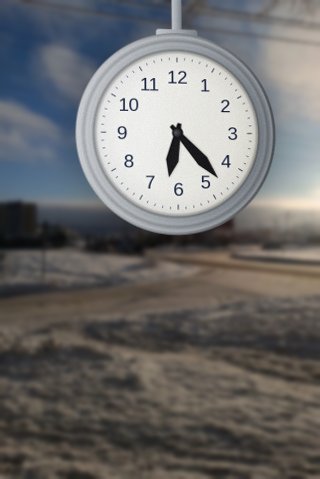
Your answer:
6:23
